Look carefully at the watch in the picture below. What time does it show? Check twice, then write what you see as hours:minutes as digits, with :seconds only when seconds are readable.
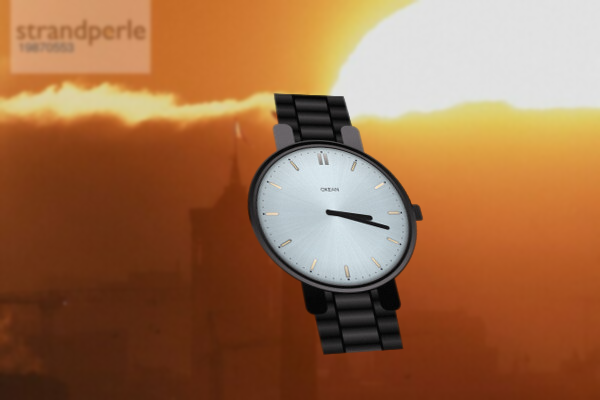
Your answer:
3:18
